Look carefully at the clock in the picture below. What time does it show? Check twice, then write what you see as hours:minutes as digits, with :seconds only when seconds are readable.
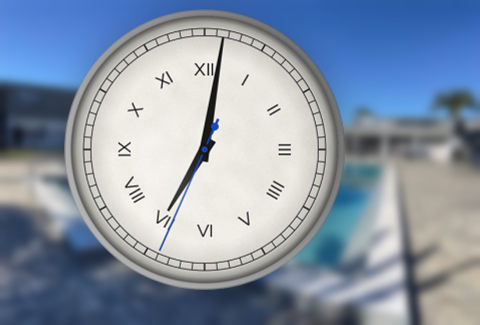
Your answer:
7:01:34
